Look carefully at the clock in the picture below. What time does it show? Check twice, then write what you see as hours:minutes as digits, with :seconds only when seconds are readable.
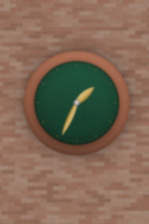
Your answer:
1:34
